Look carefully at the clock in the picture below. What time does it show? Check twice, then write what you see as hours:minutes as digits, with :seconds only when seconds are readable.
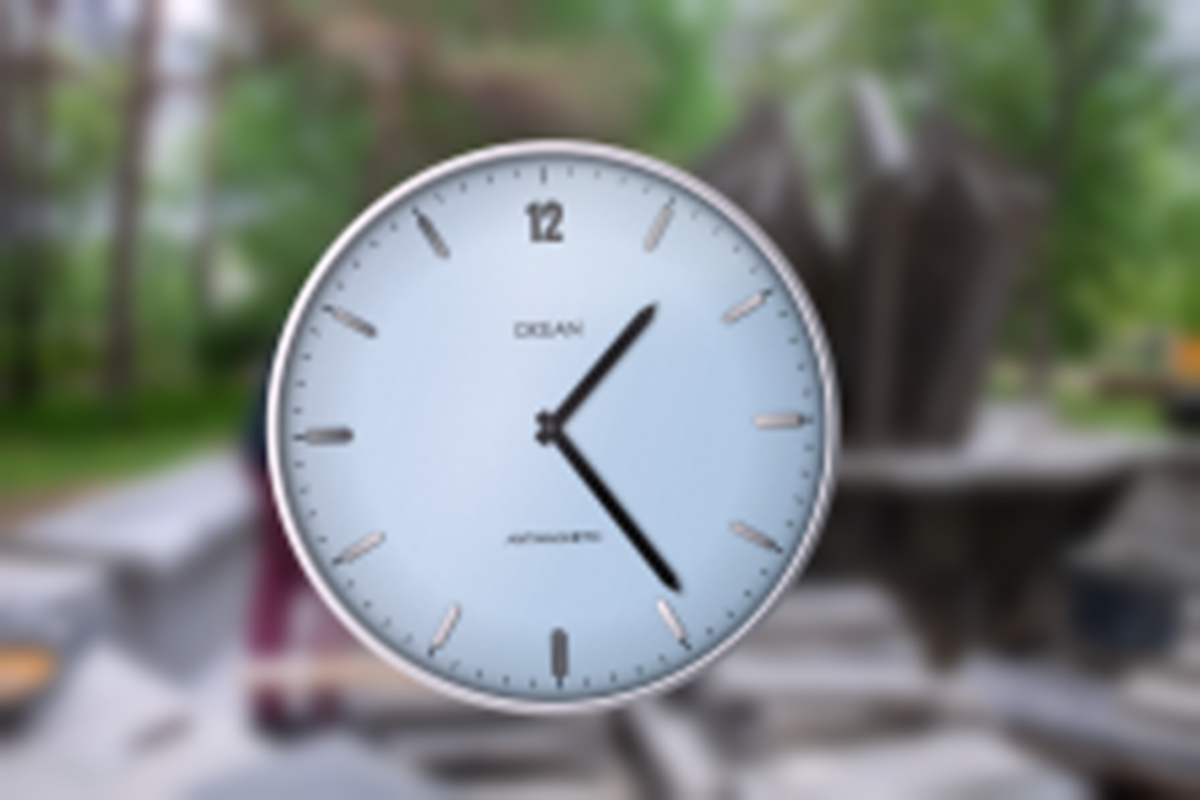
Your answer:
1:24
